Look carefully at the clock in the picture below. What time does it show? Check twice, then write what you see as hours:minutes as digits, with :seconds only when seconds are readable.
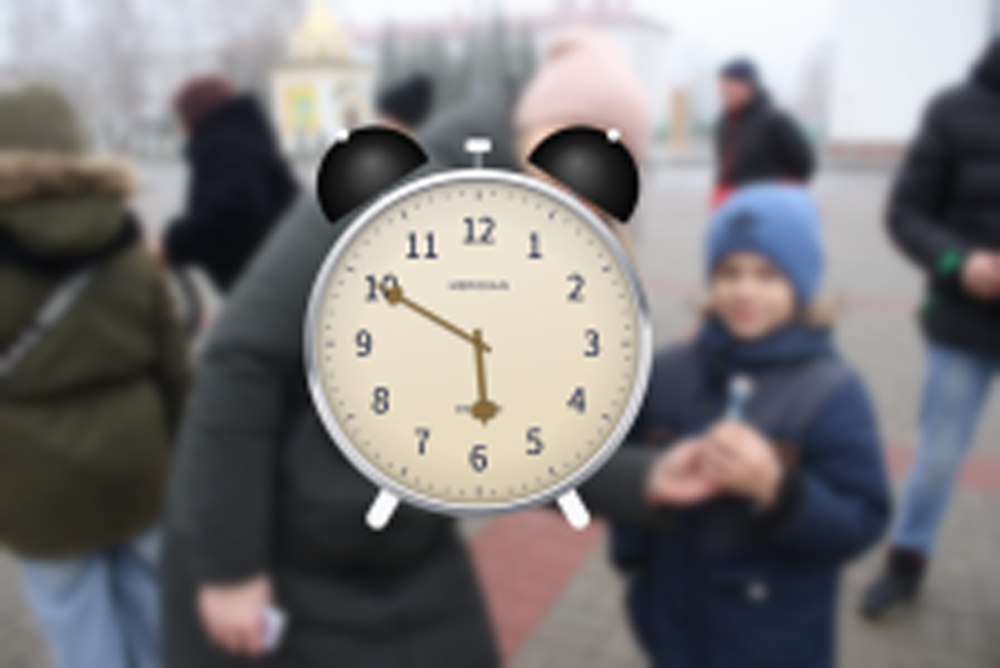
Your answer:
5:50
